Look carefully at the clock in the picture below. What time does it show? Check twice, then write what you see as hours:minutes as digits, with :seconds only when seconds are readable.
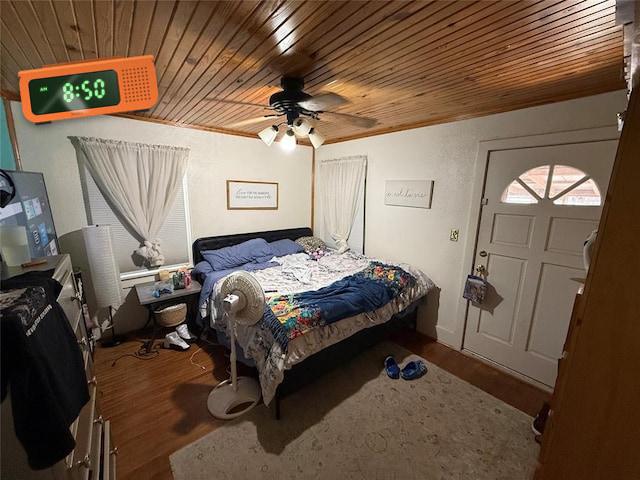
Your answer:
8:50
